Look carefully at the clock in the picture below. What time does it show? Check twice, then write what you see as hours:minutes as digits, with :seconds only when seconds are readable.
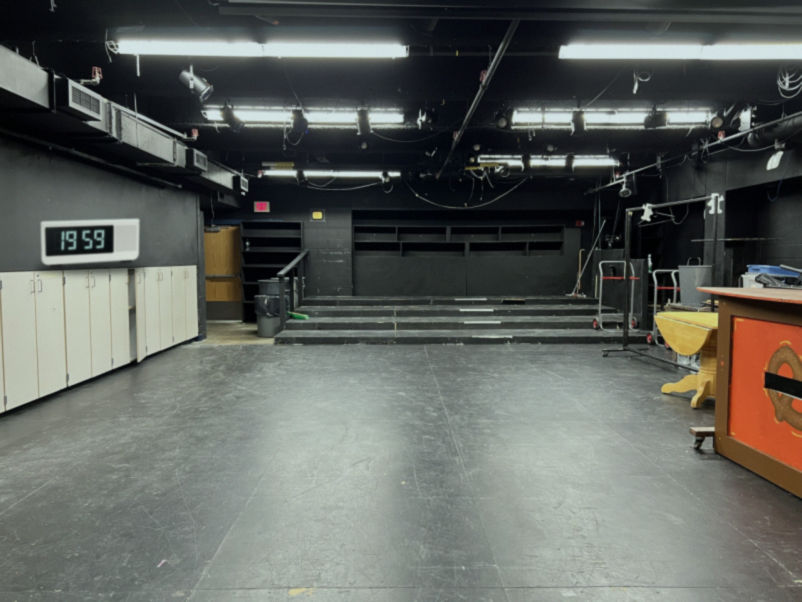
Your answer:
19:59
